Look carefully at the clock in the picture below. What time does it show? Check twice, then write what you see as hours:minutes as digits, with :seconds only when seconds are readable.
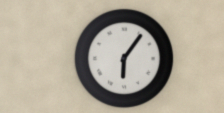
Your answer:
6:06
